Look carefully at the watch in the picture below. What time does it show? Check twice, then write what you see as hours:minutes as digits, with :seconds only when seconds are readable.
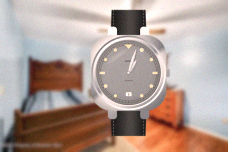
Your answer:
1:03
